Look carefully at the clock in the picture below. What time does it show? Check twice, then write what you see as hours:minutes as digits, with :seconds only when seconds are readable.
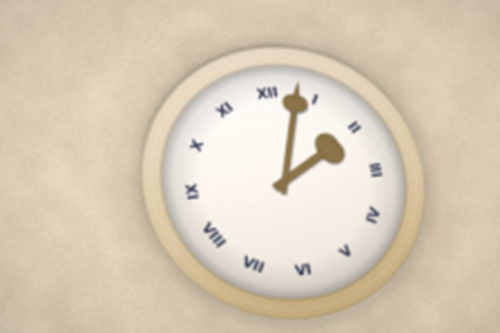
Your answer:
2:03
